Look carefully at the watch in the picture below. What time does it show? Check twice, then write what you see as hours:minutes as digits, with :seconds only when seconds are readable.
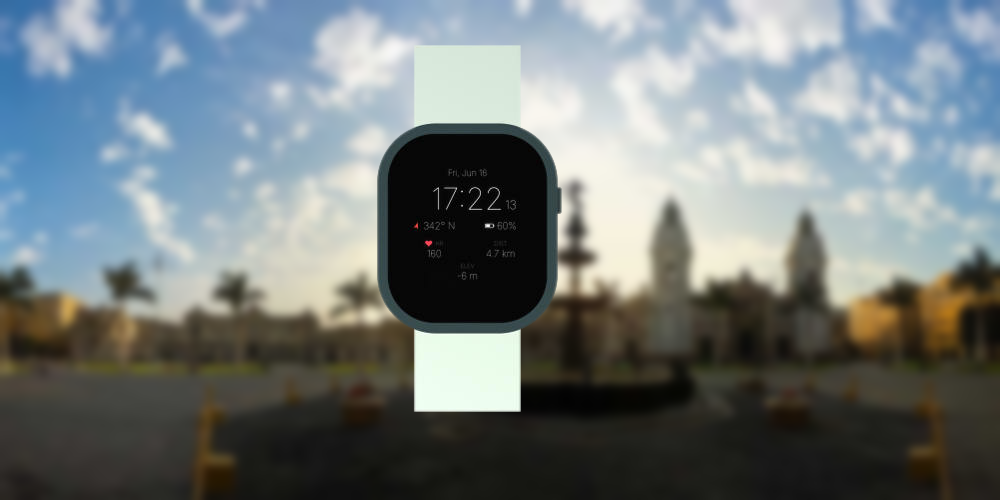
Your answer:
17:22:13
